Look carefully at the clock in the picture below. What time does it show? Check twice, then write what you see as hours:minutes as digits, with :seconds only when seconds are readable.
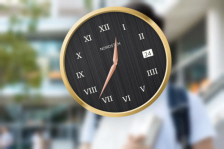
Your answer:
12:37
